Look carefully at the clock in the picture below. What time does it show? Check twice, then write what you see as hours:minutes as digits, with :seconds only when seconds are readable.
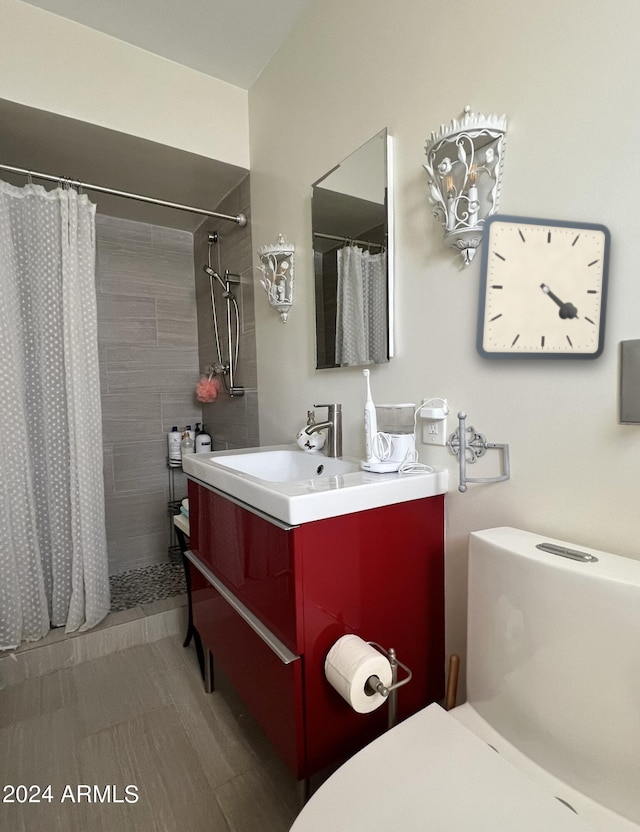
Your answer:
4:21
